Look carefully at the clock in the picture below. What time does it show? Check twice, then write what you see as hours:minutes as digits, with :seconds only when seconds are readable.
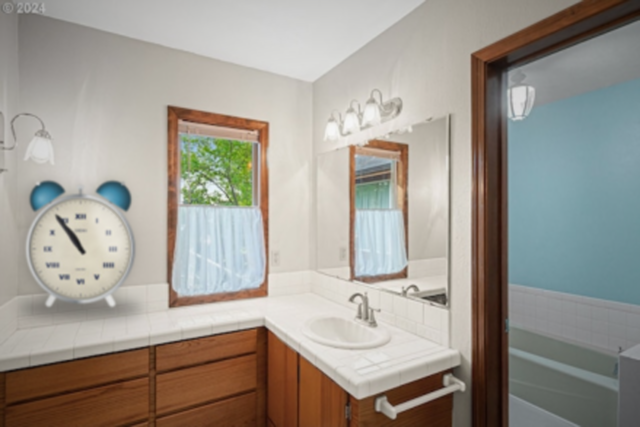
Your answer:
10:54
